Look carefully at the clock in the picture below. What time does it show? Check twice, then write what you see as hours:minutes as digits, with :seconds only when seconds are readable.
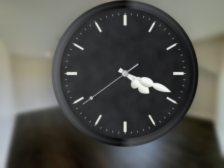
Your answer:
4:18:39
